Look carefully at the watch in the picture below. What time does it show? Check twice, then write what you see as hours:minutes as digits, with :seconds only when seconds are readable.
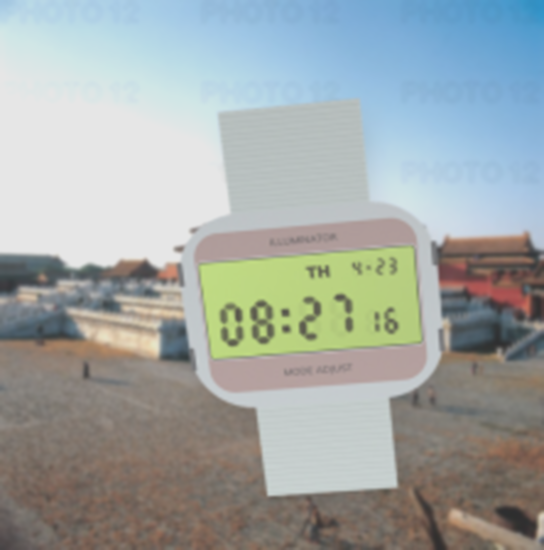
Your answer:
8:27:16
